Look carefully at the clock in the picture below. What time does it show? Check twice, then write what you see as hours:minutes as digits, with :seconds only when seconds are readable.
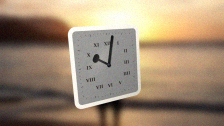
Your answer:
10:02
